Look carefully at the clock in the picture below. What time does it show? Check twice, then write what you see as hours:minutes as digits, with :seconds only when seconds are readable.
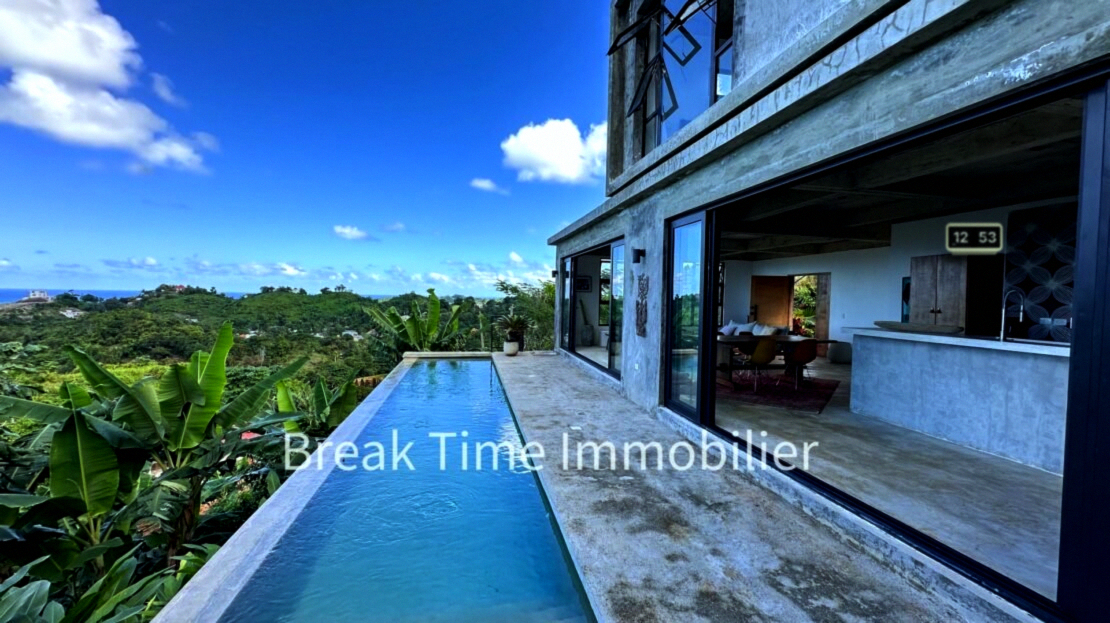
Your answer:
12:53
